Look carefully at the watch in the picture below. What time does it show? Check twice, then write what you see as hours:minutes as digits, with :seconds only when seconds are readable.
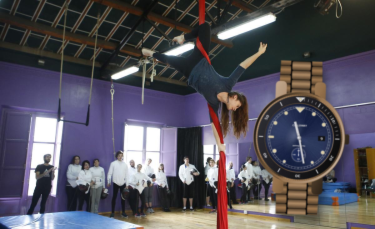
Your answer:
11:28
